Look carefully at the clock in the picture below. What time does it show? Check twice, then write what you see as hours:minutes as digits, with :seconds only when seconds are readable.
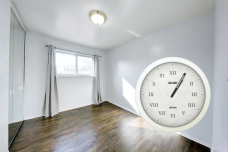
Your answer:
1:05
